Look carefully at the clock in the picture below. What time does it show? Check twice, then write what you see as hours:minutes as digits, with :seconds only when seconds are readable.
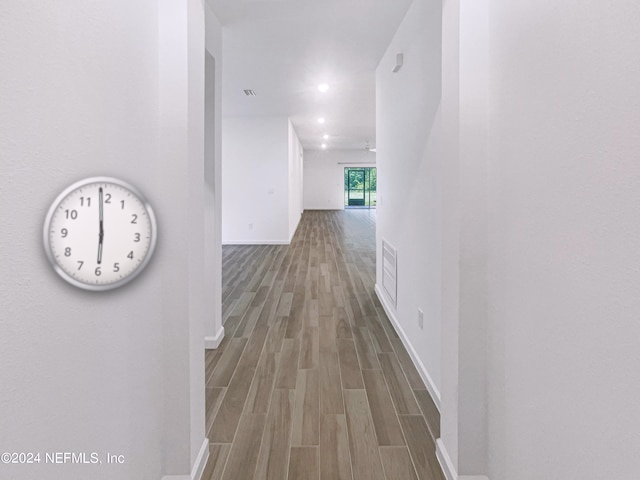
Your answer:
5:59
